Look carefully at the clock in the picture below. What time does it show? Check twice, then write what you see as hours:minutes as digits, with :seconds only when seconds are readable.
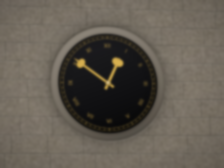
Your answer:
12:51
